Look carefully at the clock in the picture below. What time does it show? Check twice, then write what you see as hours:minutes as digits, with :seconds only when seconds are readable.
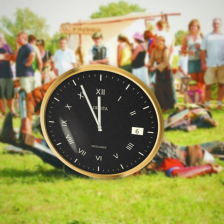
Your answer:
11:56
